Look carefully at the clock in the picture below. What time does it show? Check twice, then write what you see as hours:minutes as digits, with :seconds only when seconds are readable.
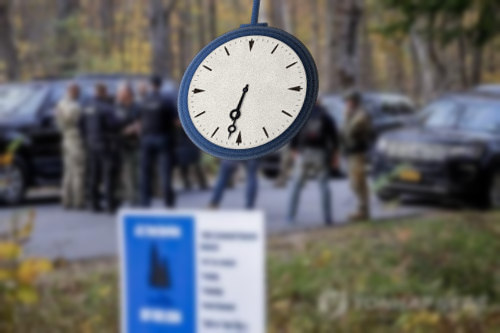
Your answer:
6:32
